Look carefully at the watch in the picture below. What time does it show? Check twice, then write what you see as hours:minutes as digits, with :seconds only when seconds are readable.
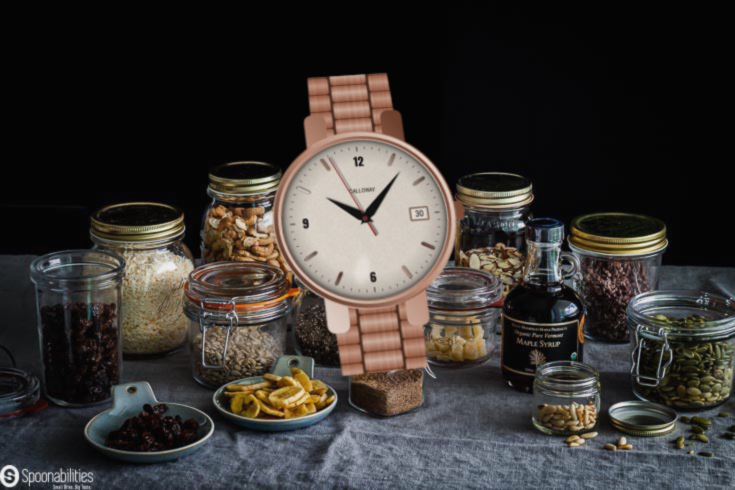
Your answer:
10:06:56
